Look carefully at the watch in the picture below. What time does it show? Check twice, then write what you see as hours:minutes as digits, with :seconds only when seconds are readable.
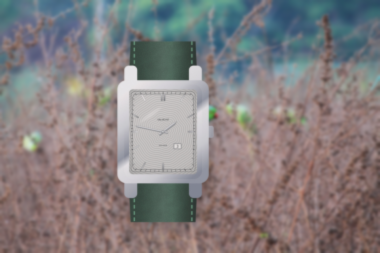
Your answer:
1:47
